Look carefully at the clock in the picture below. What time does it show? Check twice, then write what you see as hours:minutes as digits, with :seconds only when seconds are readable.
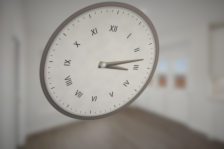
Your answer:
3:13
